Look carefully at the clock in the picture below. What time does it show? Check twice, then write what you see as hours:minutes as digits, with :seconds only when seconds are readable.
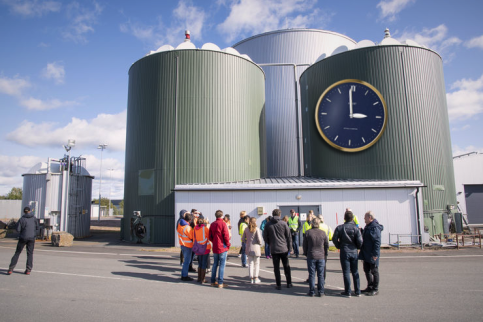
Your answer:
2:59
